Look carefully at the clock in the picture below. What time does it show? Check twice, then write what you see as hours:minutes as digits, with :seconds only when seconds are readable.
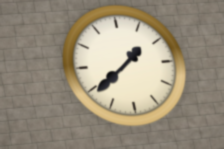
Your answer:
1:39
